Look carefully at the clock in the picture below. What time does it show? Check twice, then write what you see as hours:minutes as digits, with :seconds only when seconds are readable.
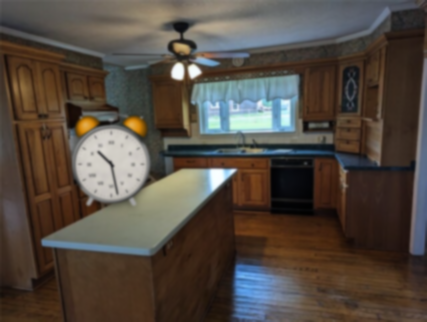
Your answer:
10:28
